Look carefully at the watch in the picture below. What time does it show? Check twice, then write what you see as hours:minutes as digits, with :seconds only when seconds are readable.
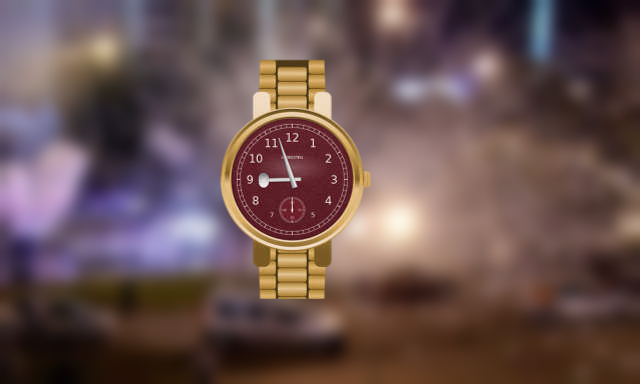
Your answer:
8:57
